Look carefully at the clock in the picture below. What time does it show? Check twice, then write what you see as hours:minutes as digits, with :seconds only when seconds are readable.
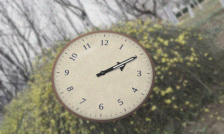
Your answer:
2:10
